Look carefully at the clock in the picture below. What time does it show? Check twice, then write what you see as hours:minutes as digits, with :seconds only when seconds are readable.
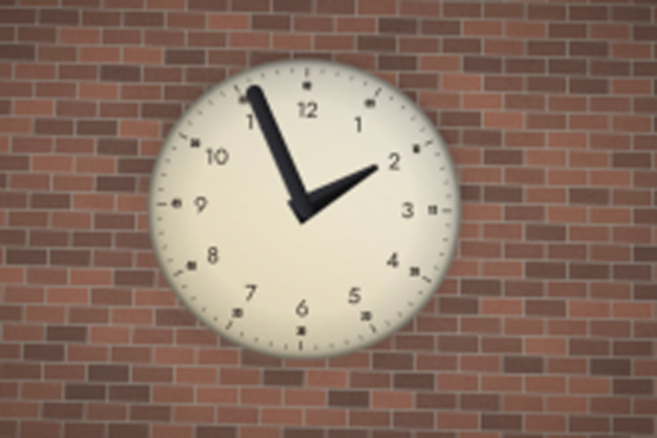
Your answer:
1:56
